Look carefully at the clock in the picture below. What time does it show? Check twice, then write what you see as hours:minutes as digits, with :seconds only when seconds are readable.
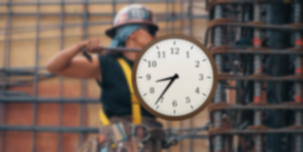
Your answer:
8:36
